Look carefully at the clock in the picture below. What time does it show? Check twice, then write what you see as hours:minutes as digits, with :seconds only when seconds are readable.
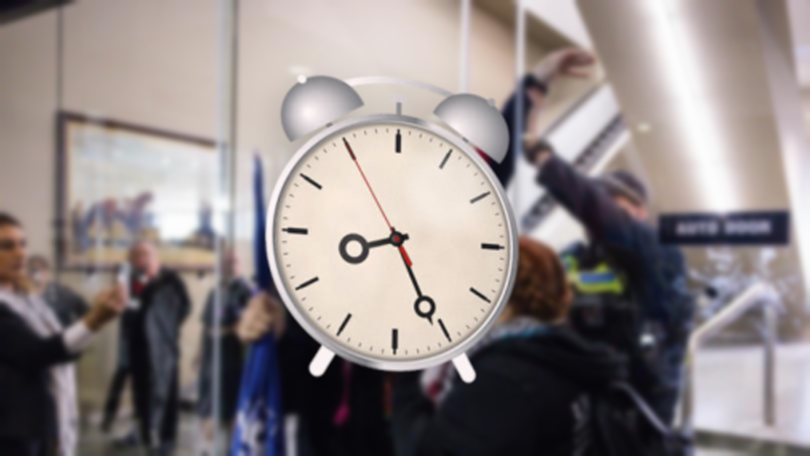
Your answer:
8:25:55
